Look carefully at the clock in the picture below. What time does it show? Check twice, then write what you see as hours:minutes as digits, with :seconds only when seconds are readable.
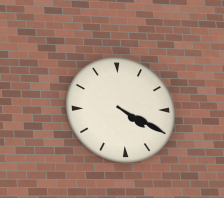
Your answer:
4:20
